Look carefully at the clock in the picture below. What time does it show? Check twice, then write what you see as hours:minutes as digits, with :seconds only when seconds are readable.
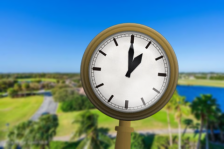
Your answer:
1:00
